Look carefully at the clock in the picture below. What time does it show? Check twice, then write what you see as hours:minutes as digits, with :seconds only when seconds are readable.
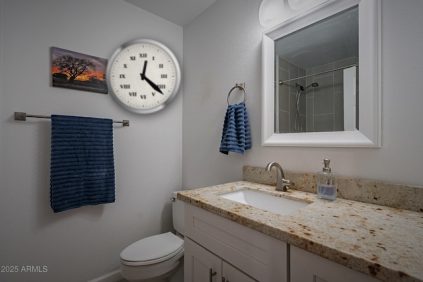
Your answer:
12:22
